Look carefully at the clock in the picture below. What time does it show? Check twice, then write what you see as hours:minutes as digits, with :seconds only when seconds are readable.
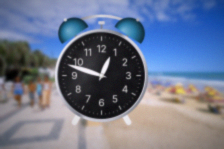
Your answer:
12:48
